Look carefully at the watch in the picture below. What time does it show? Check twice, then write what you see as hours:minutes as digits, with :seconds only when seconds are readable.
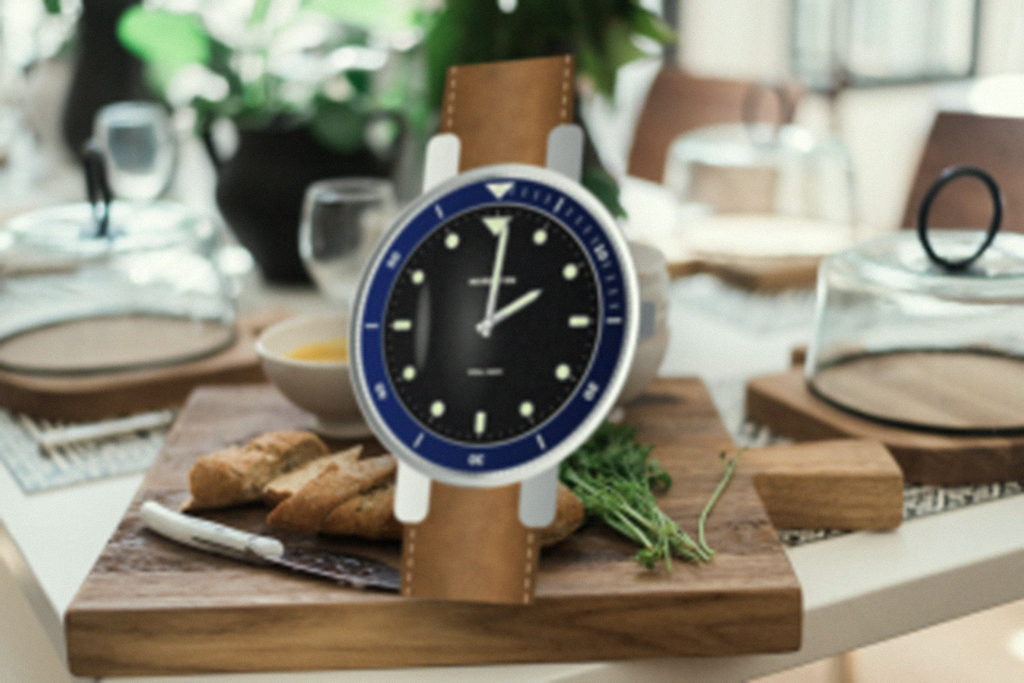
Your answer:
2:01
